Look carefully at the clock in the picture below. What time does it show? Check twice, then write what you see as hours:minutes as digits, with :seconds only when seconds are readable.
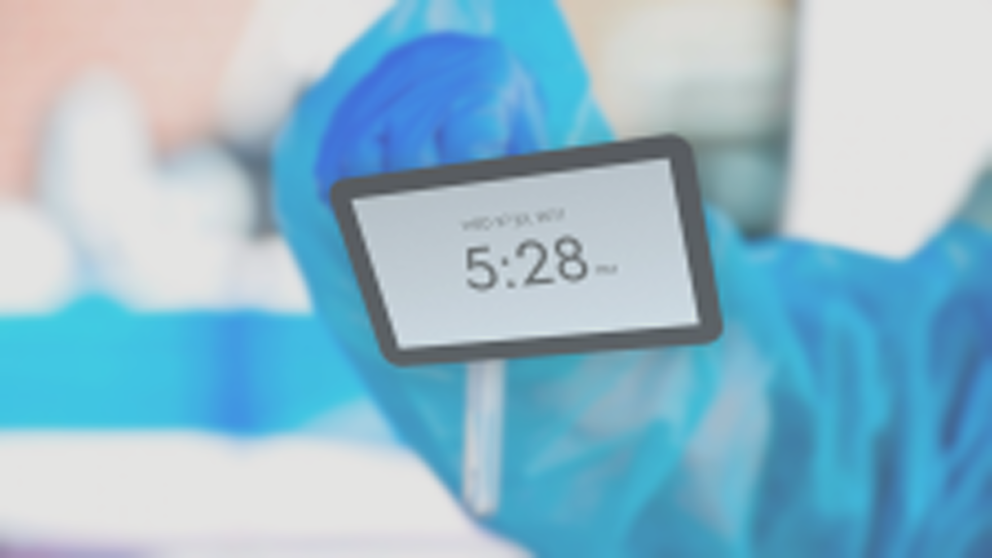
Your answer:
5:28
